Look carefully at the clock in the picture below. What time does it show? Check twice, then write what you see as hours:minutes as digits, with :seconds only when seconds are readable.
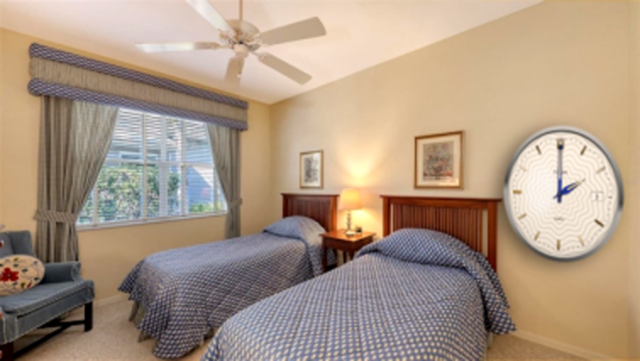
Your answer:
2:00
